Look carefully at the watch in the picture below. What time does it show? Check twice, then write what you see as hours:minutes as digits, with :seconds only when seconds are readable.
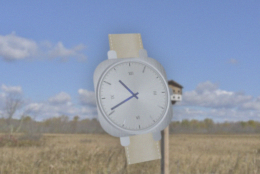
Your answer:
10:41
